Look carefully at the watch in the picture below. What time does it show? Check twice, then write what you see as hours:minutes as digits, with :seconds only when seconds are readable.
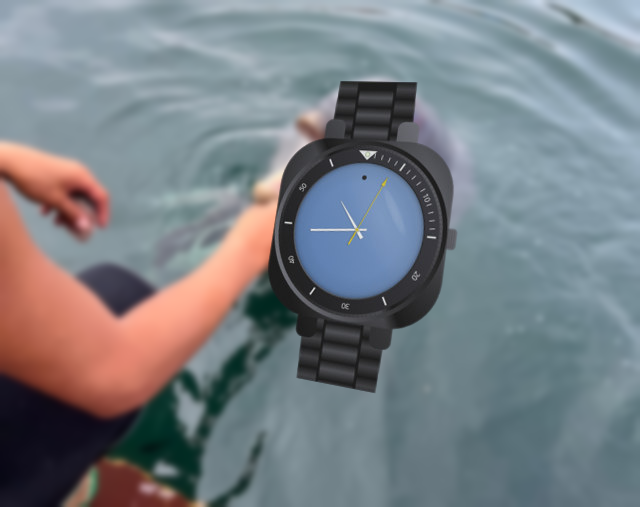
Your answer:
10:44:04
